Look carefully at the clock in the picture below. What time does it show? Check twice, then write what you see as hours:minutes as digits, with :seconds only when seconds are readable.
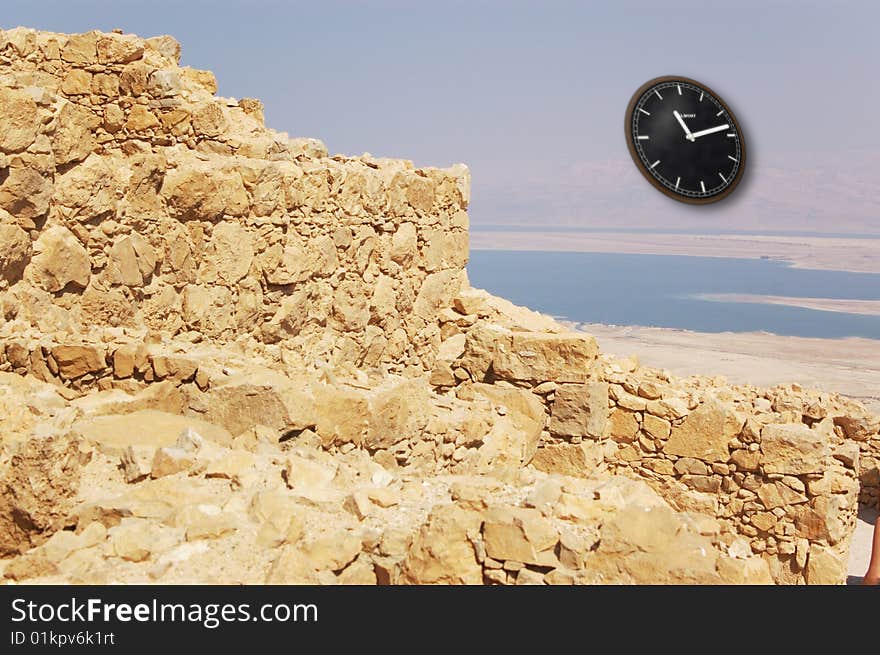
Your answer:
11:13
